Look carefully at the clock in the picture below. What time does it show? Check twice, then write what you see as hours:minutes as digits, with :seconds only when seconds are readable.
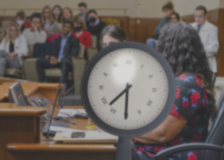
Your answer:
7:30
